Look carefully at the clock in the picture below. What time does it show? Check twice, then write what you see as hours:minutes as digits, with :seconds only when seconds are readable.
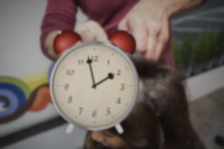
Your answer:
1:58
